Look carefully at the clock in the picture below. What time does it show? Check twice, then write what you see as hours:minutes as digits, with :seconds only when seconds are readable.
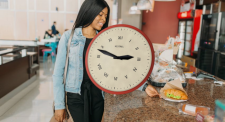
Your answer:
2:48
